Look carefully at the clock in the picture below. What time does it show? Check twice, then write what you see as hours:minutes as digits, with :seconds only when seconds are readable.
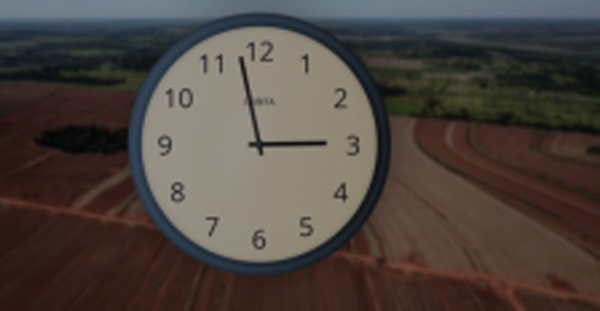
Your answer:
2:58
